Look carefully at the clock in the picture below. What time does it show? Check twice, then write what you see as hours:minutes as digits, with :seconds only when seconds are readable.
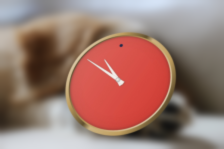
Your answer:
10:51
